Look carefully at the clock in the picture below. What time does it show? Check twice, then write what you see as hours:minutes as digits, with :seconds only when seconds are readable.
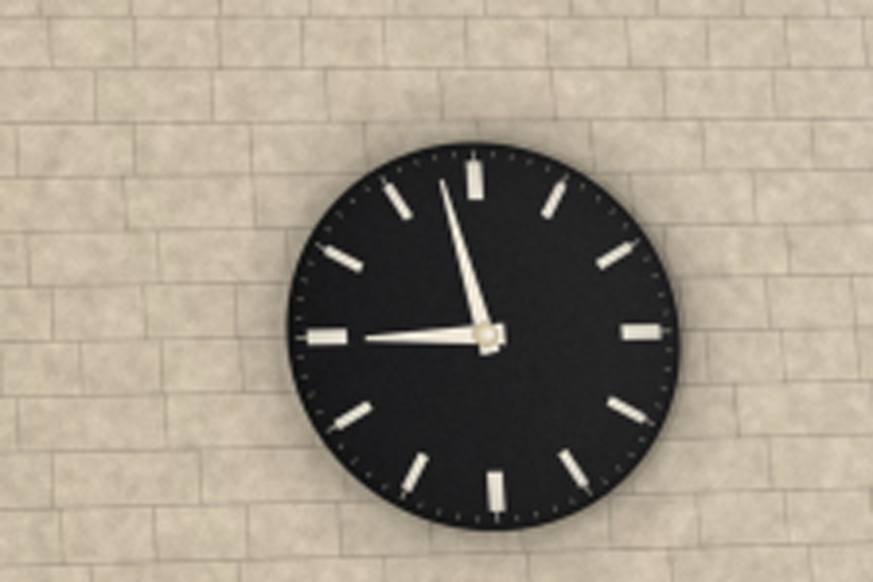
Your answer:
8:58
